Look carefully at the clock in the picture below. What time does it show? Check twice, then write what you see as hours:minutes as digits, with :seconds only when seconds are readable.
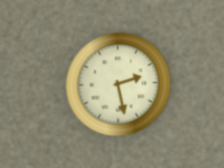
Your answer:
2:28
